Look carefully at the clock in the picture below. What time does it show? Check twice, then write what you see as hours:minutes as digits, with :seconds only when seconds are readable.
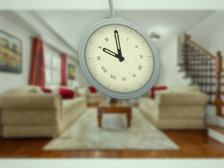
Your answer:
10:00
